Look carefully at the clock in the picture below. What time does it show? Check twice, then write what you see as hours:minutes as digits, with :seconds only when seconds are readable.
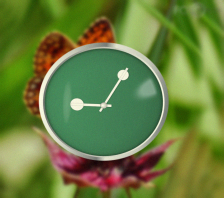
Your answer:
9:05
